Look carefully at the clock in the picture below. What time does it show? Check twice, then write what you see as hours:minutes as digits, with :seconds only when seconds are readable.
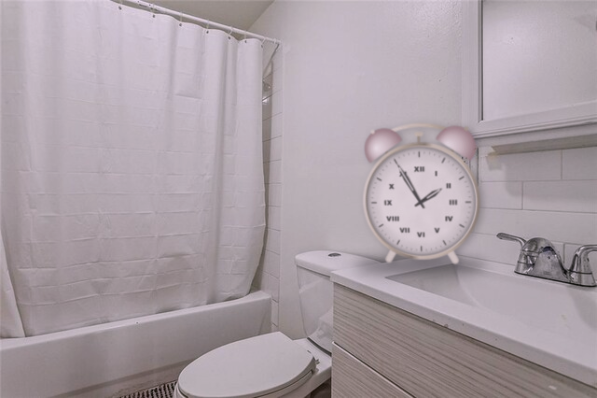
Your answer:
1:55
